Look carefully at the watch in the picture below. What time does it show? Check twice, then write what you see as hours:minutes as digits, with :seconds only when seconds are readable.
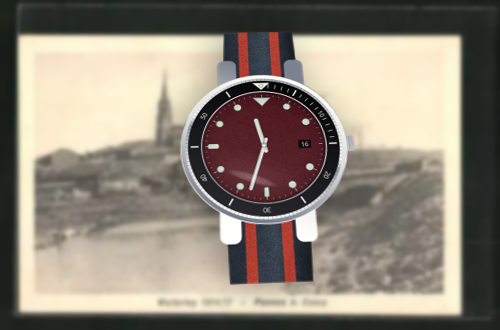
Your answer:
11:33
